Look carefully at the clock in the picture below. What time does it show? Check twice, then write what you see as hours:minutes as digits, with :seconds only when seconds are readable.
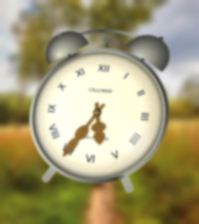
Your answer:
5:35
